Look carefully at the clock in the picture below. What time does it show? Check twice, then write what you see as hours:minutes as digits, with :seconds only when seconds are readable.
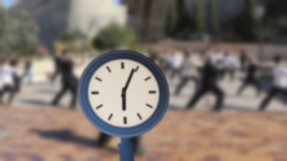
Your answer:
6:04
